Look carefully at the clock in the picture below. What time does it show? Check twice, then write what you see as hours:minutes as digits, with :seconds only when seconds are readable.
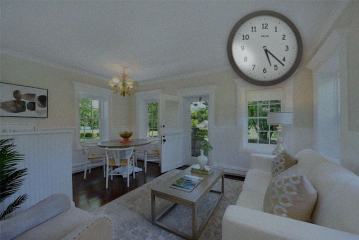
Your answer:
5:22
